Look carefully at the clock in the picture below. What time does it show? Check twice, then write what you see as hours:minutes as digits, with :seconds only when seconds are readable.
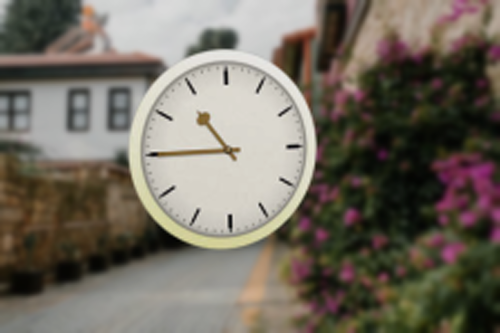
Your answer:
10:45
